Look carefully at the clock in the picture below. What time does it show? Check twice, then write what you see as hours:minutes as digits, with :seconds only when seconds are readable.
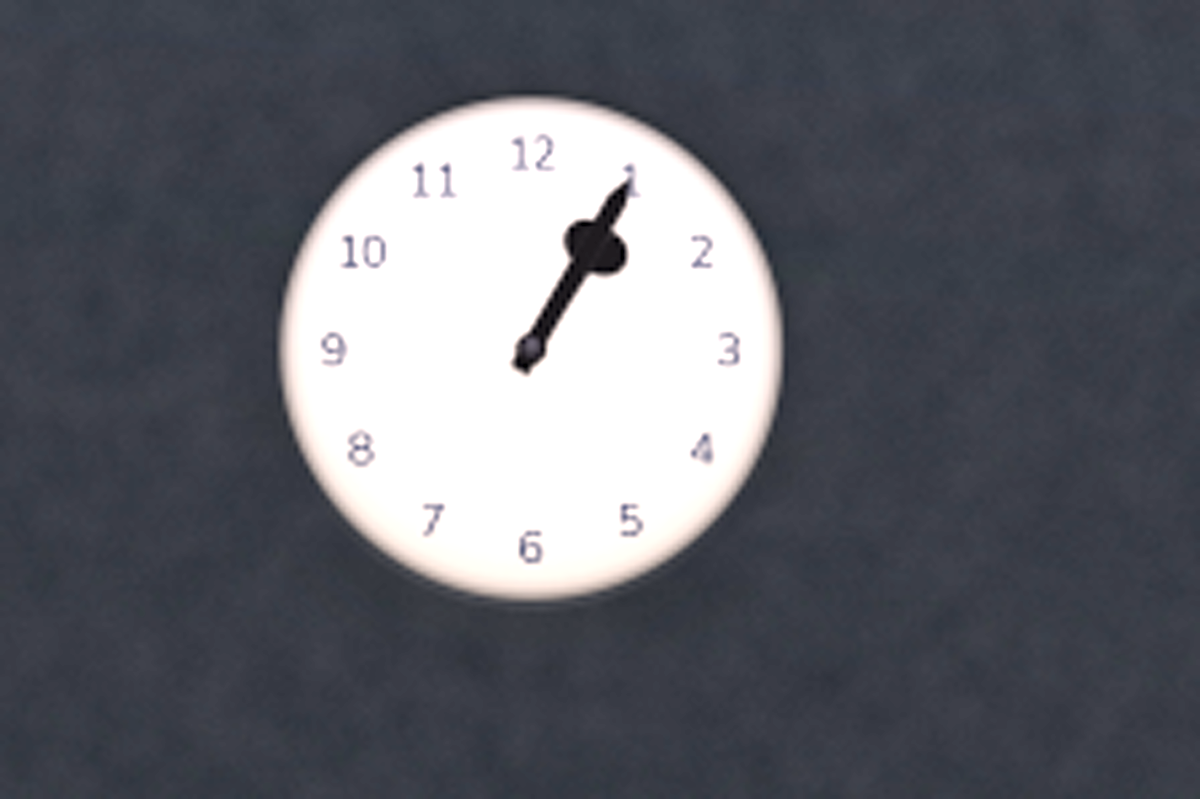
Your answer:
1:05
